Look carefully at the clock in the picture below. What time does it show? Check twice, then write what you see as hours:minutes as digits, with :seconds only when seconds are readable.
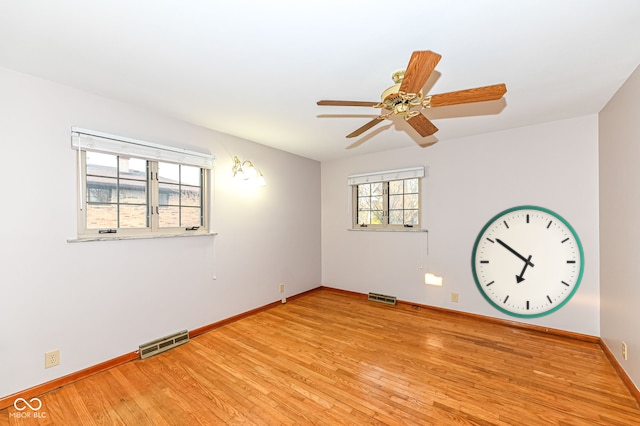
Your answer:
6:51
